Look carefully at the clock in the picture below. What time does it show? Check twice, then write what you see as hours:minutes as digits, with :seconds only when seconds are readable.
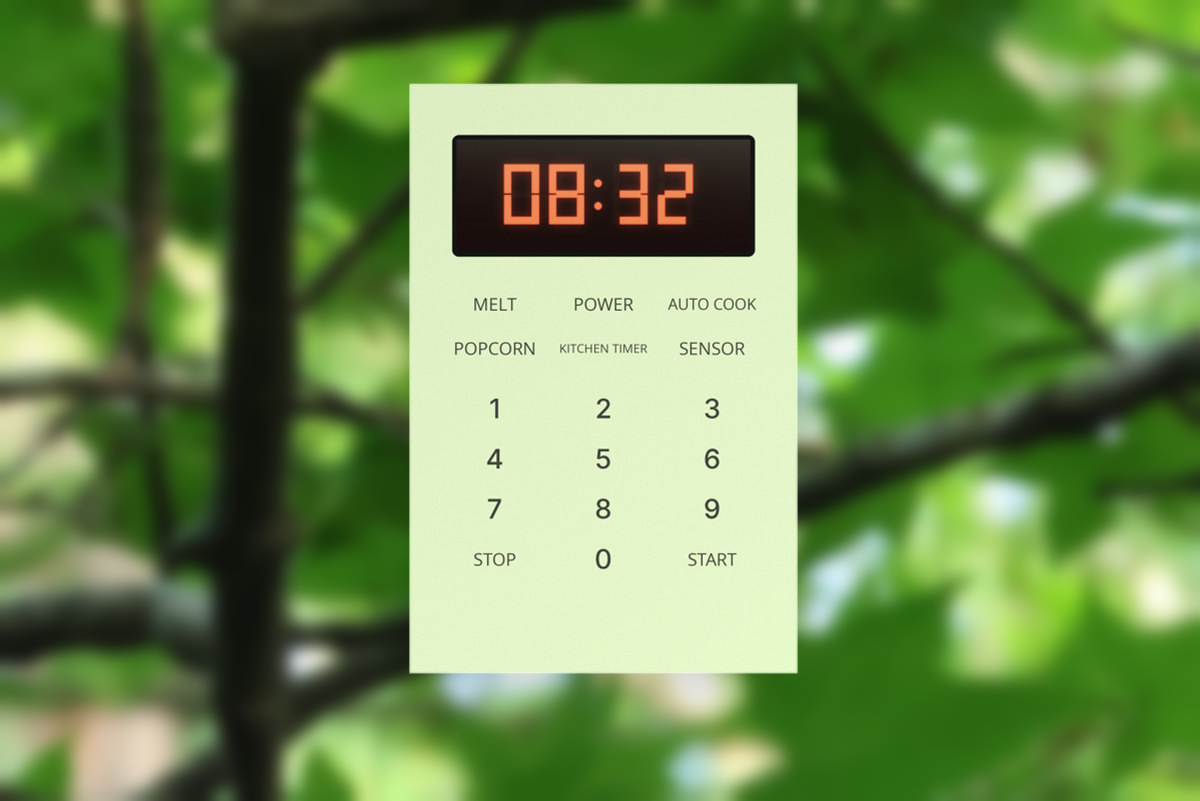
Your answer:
8:32
